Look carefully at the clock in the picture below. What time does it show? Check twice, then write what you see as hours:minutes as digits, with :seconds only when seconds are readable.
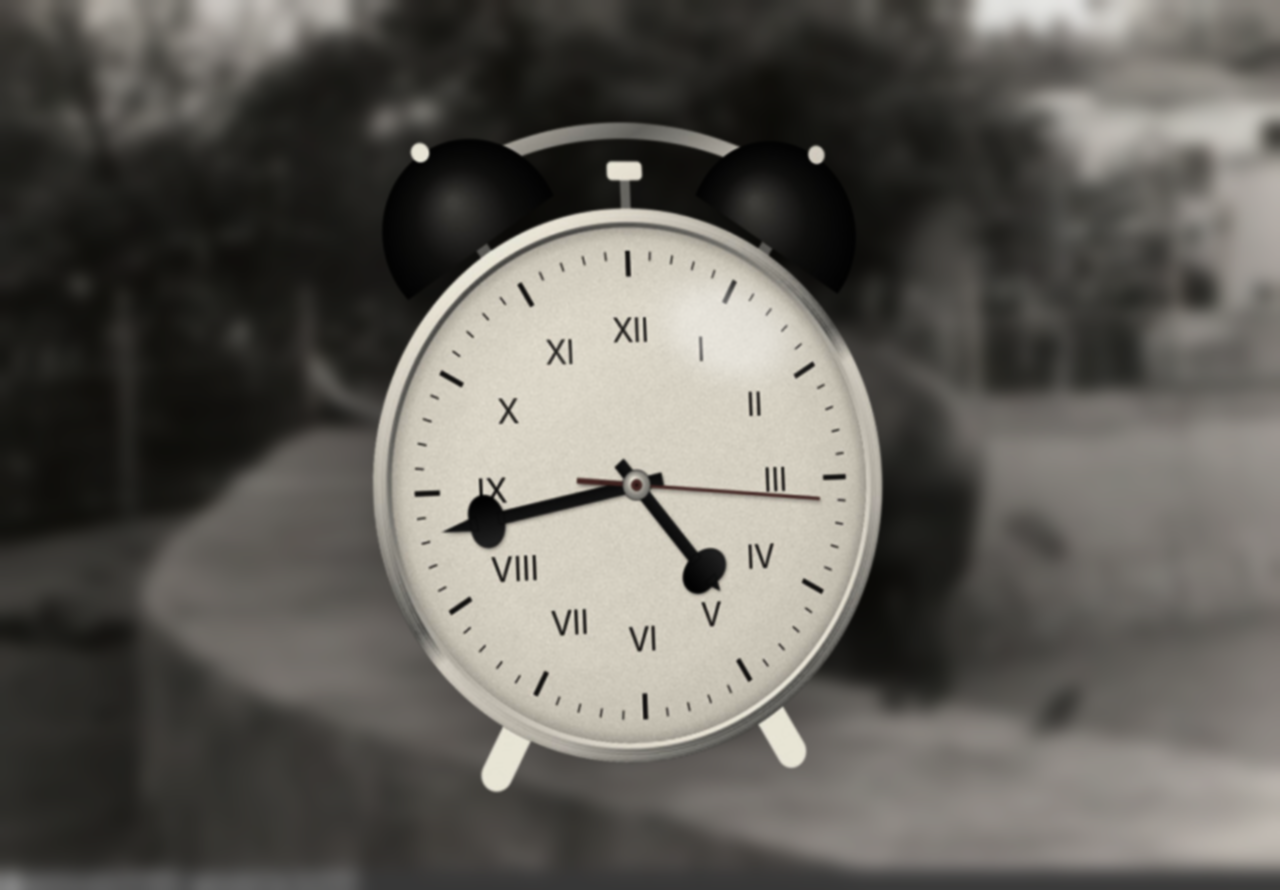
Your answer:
4:43:16
